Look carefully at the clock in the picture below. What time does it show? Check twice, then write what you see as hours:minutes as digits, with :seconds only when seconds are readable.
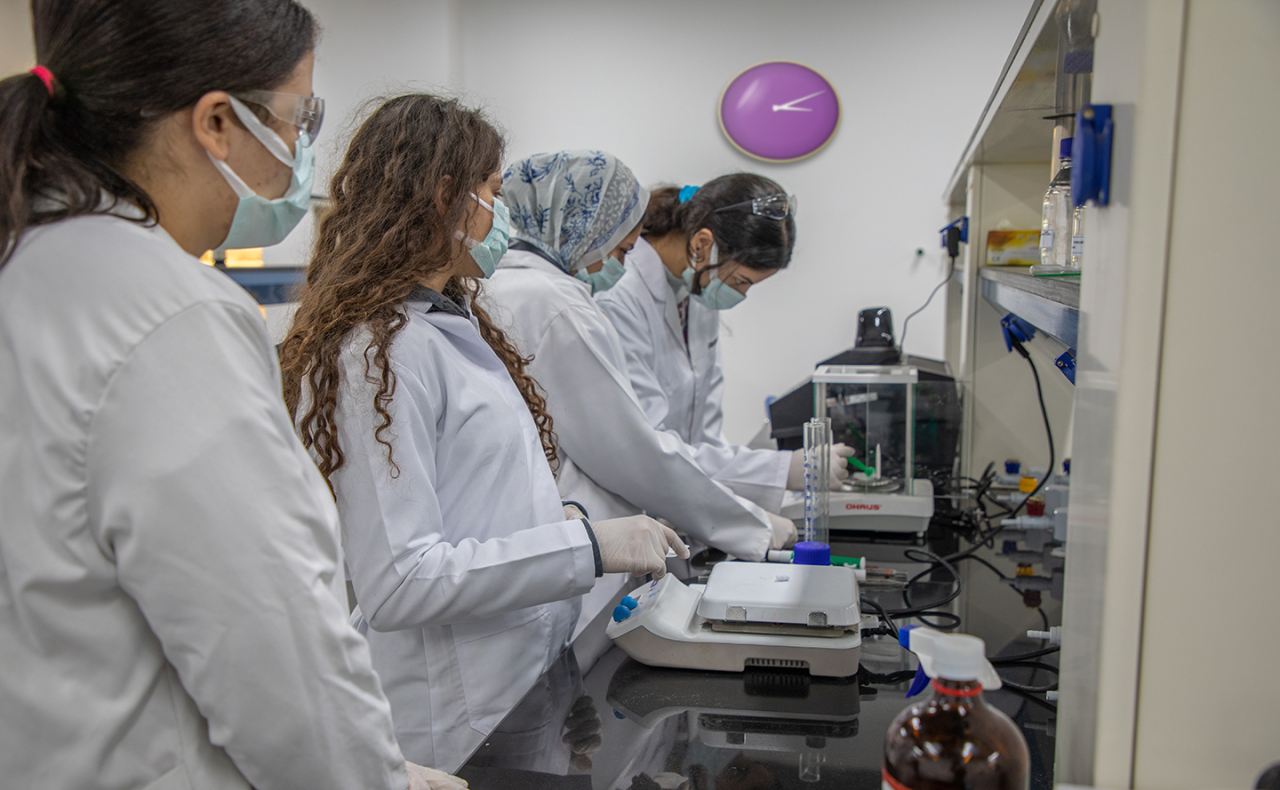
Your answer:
3:11
